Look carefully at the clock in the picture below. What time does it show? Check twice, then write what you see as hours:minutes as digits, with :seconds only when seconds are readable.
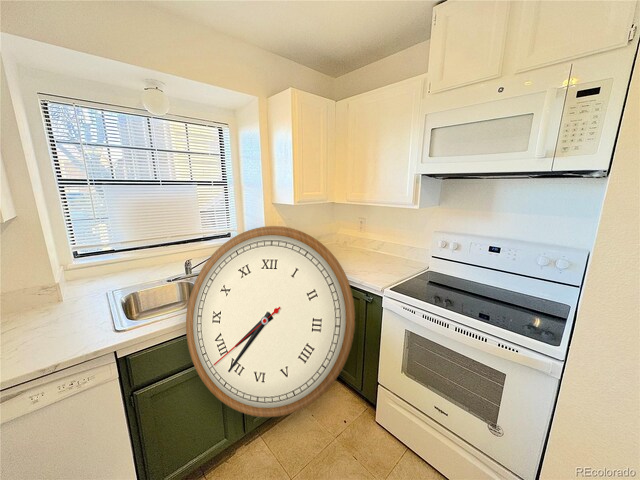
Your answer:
7:35:38
